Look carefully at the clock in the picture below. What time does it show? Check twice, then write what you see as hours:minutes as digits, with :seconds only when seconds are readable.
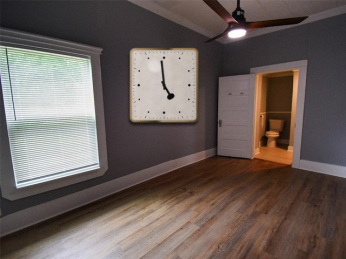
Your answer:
4:59
